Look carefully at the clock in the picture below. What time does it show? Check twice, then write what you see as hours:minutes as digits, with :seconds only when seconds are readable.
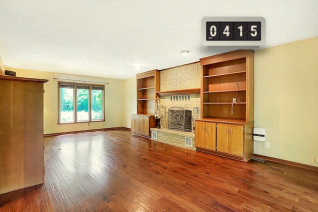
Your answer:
4:15
